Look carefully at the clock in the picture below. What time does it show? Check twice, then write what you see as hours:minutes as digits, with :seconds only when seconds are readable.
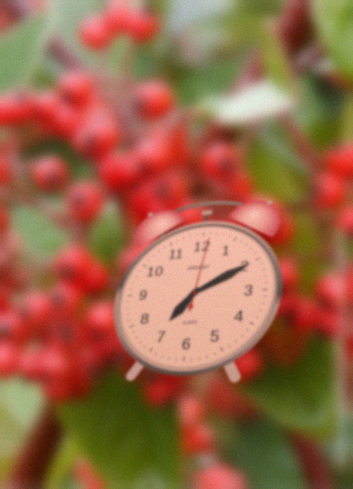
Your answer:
7:10:01
